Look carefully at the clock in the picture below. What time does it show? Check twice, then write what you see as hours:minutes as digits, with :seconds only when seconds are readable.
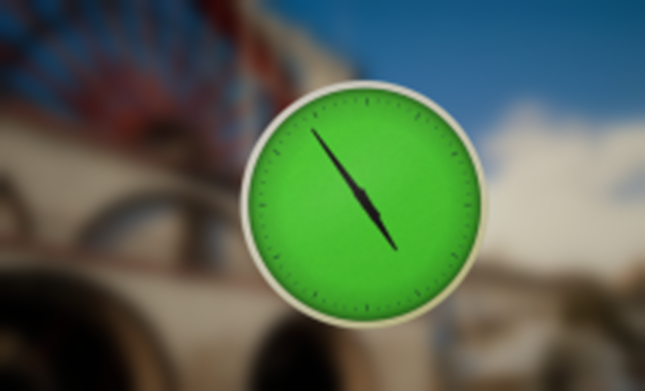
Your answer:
4:54
